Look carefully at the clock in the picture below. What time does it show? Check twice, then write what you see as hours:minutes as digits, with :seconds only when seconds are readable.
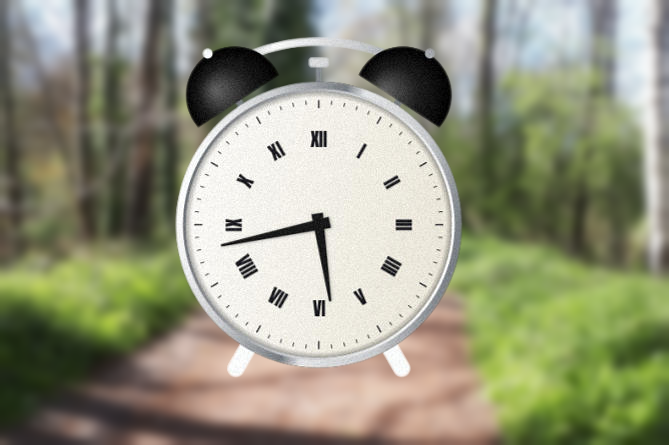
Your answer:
5:43
